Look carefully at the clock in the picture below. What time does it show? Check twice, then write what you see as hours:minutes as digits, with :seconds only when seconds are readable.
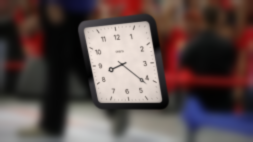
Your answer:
8:22
